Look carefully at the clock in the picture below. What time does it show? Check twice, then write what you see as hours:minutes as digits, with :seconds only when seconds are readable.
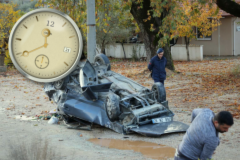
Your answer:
11:39
